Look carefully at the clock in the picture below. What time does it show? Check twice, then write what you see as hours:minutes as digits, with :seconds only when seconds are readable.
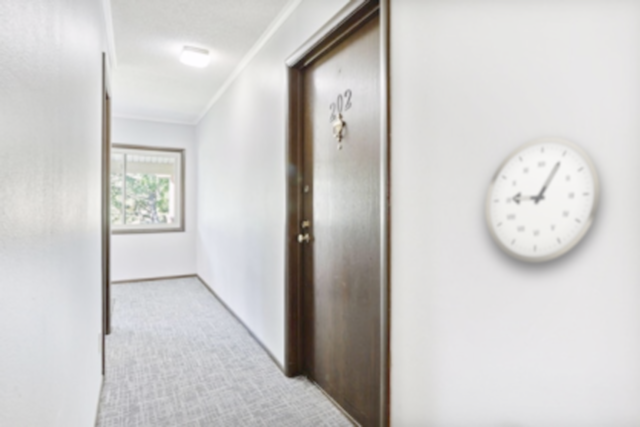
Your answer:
9:05
